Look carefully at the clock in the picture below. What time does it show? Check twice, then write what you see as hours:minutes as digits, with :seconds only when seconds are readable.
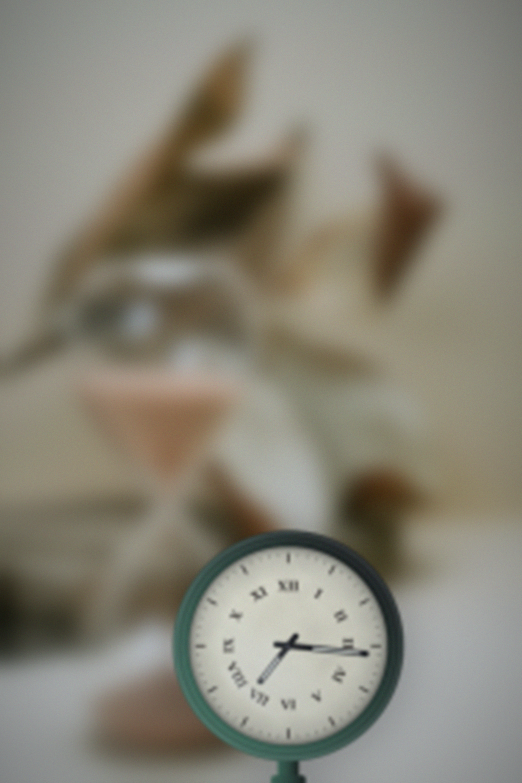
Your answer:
7:16
